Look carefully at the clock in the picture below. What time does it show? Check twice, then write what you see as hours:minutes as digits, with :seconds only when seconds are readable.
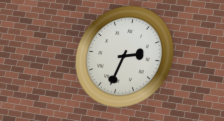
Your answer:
2:32
